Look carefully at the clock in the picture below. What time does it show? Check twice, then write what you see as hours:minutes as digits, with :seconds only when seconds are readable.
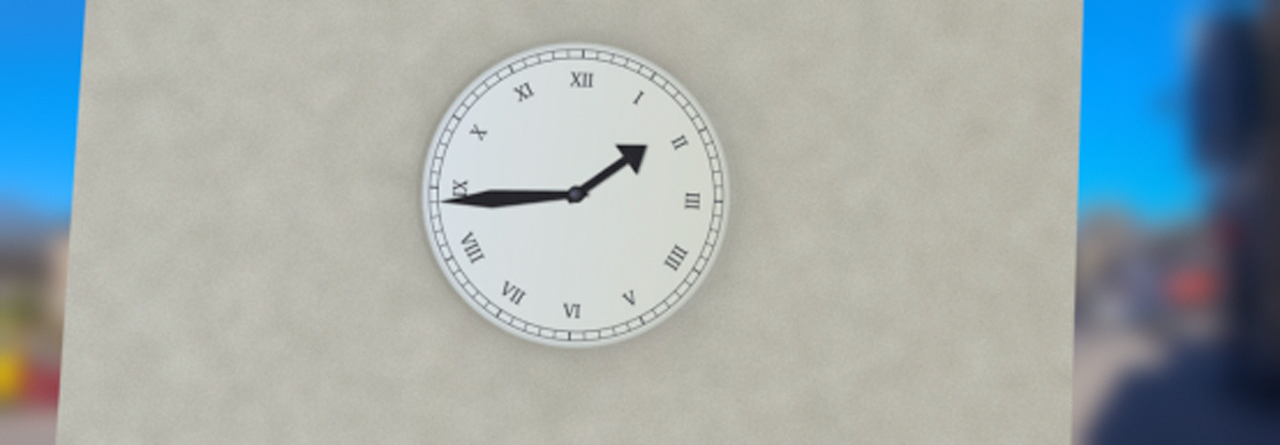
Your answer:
1:44
